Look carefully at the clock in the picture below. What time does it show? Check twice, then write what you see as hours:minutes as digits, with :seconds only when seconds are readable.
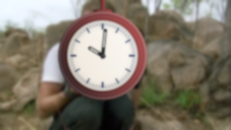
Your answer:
10:01
